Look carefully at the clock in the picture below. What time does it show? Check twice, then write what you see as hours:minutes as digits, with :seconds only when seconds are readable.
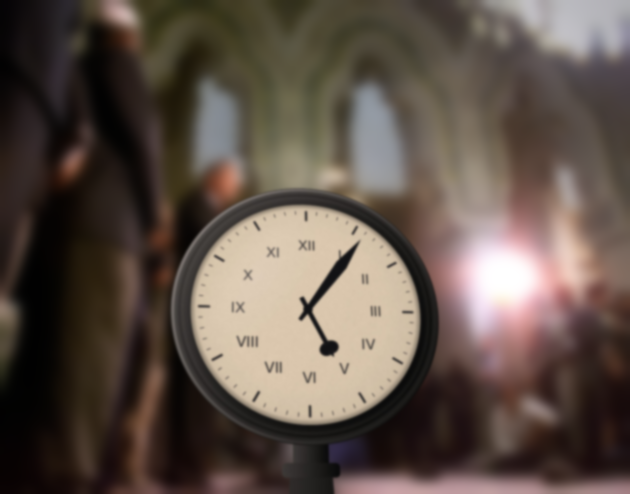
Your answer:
5:06
